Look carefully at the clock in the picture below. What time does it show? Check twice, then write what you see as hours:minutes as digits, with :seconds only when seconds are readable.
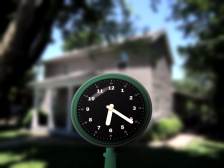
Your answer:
6:21
